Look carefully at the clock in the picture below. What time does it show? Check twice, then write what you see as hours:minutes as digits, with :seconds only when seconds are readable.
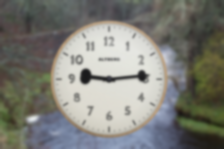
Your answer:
9:14
